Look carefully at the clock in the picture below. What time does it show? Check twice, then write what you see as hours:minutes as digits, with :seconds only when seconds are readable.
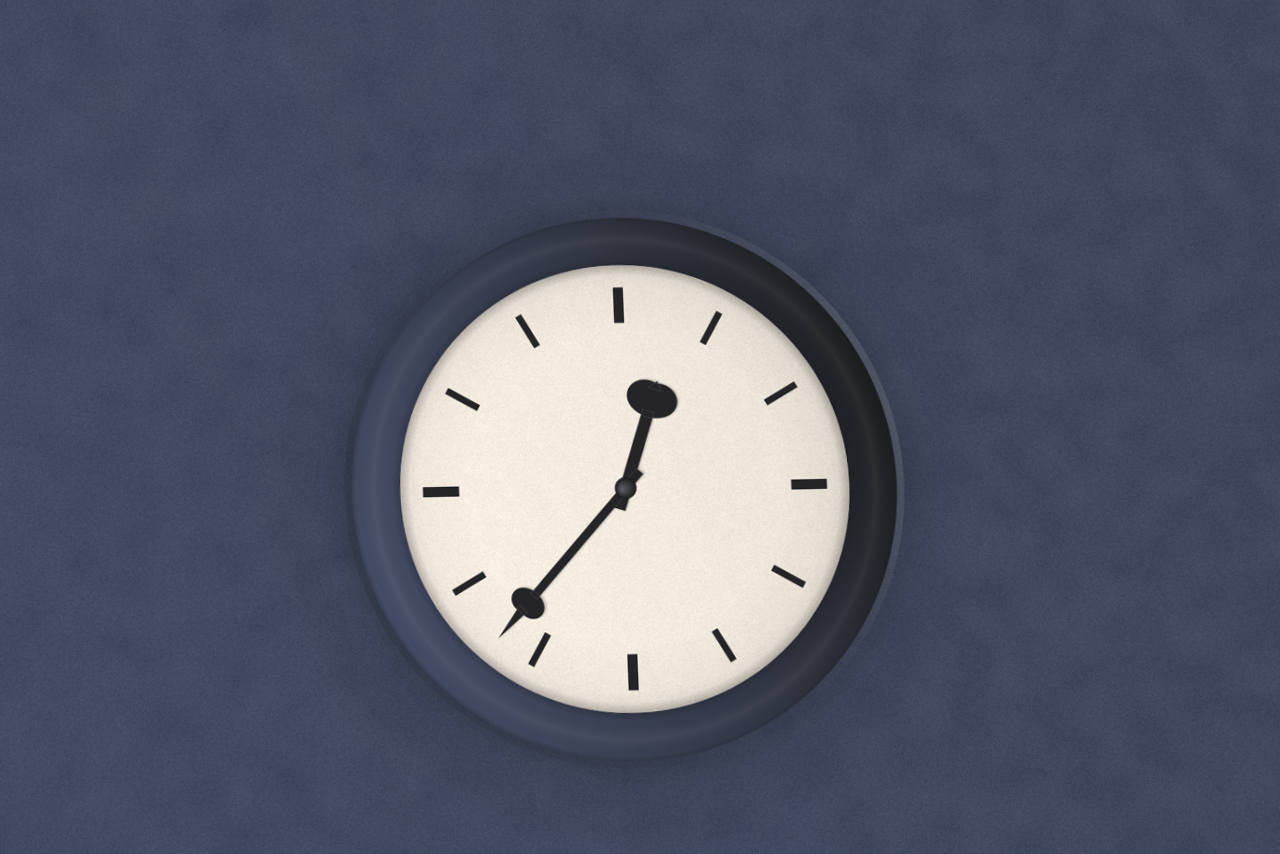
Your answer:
12:37
